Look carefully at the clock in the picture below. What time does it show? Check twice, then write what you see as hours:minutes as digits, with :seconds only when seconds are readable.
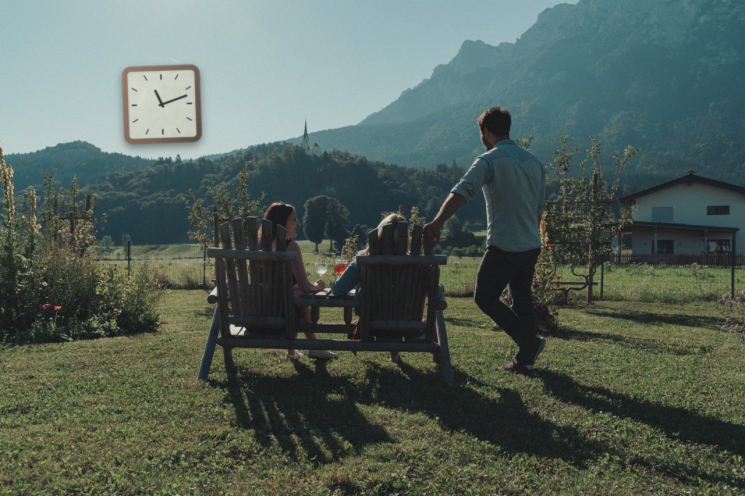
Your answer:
11:12
